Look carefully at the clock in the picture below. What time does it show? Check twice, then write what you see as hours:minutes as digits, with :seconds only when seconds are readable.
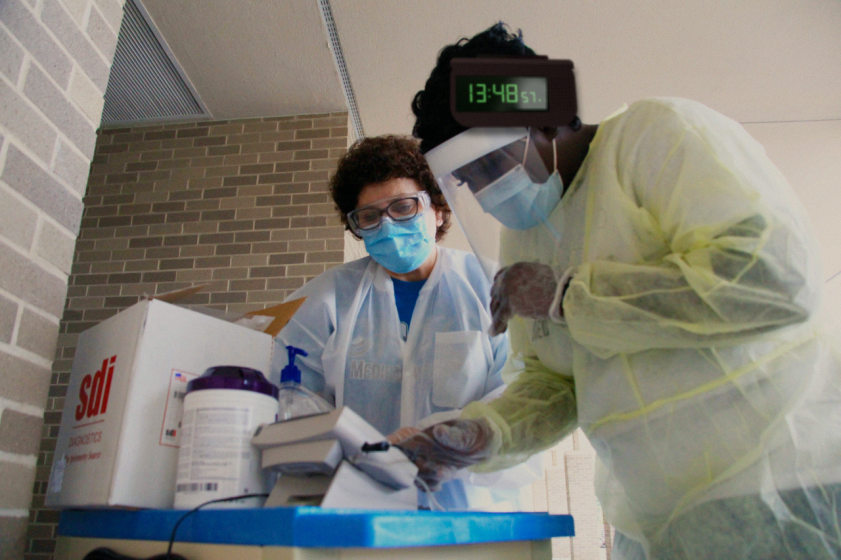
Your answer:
13:48
